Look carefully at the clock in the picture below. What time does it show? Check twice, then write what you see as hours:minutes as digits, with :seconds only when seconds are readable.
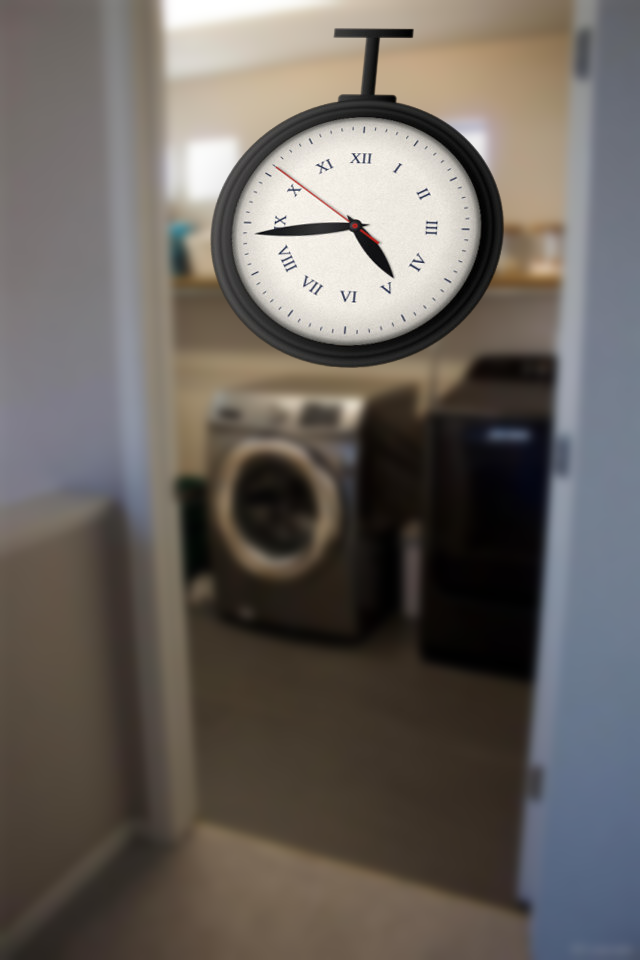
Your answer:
4:43:51
